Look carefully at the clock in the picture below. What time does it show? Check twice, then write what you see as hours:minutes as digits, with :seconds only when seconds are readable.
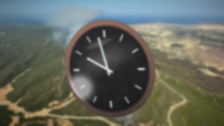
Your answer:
9:58
